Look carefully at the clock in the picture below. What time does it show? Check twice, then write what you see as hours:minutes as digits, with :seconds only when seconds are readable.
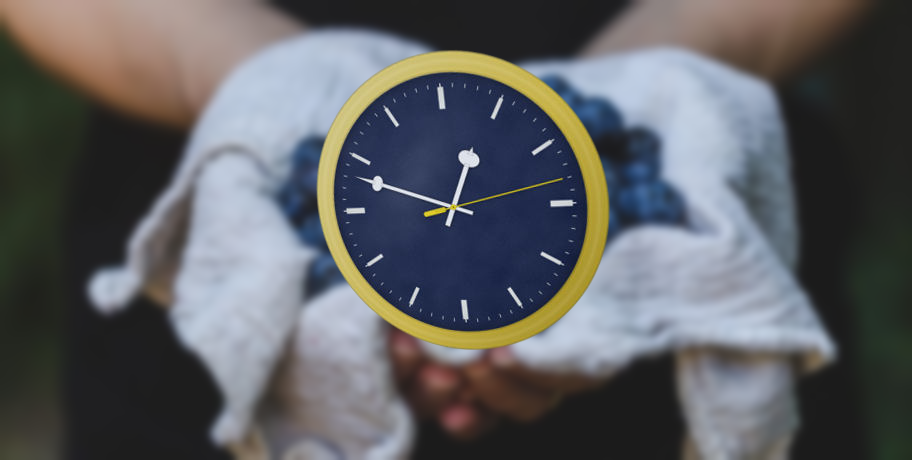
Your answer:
12:48:13
